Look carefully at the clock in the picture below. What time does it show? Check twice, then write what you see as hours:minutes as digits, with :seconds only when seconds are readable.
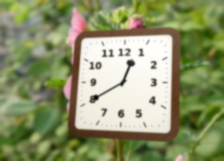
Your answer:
12:40
